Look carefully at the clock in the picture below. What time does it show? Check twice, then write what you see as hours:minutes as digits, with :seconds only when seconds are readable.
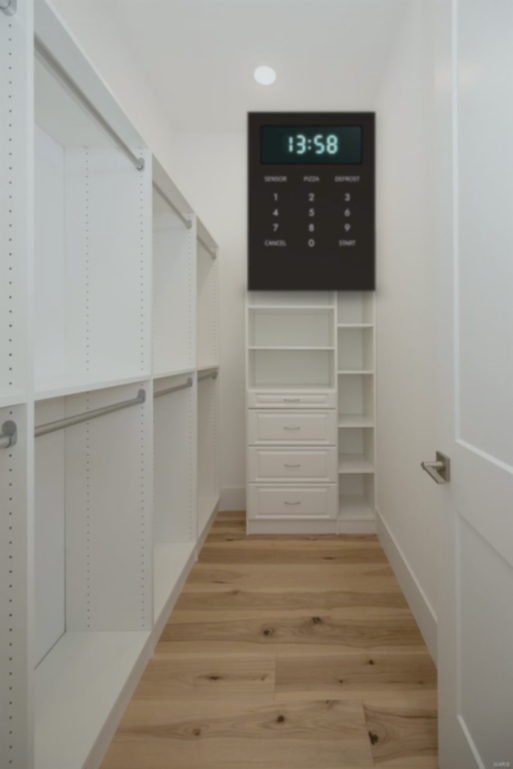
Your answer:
13:58
